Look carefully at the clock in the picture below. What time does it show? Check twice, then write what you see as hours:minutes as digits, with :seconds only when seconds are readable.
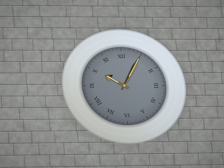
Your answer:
10:05
